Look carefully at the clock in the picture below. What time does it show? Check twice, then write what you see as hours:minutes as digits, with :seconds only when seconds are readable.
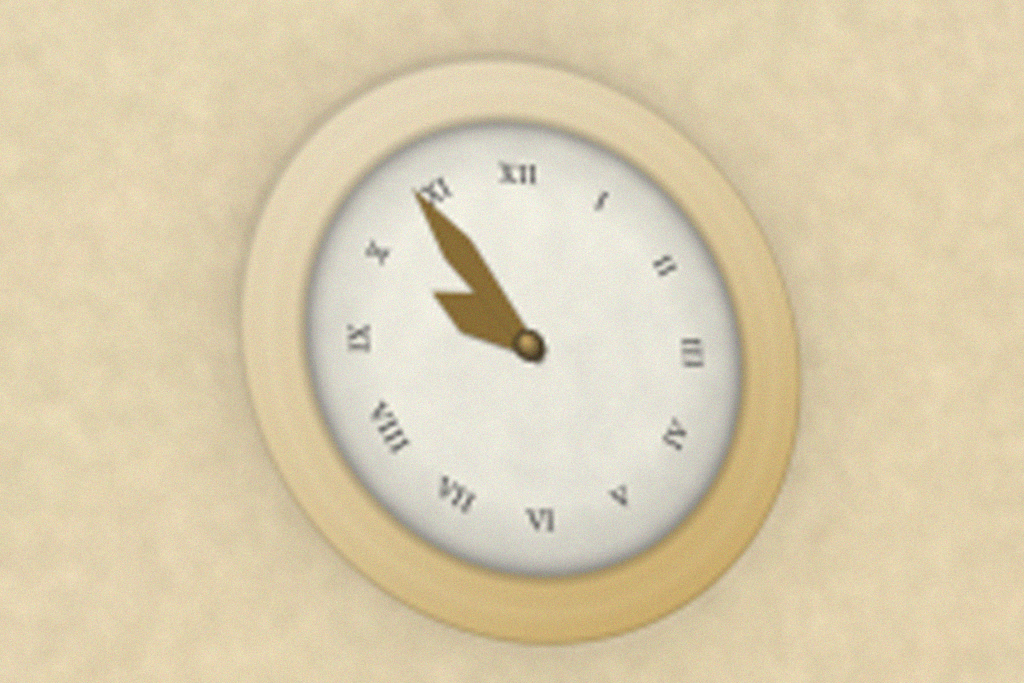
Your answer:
9:54
